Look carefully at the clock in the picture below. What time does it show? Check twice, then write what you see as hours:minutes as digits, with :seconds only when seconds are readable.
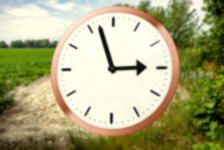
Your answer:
2:57
